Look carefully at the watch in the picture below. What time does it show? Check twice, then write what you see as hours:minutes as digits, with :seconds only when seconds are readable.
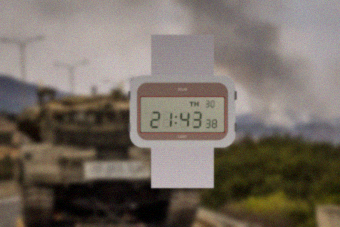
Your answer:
21:43
